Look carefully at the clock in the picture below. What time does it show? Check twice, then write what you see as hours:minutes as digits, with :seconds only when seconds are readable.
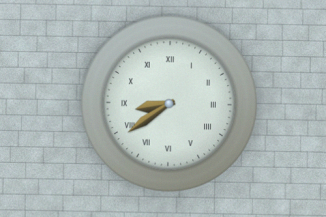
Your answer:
8:39
